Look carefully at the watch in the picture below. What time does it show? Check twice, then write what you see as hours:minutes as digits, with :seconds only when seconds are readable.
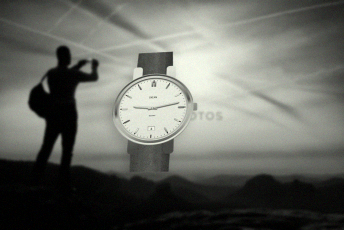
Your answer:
9:13
